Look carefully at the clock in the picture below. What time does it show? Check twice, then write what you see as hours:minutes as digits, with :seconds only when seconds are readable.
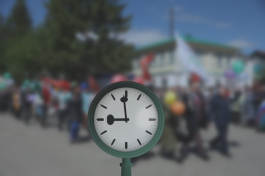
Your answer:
8:59
